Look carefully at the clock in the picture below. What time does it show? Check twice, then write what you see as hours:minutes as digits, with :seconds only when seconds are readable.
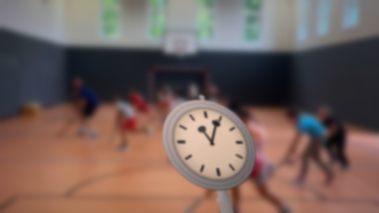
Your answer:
11:04
